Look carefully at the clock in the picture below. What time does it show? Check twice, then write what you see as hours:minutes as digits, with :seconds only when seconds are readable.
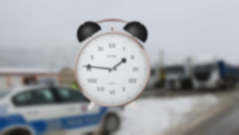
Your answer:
1:46
